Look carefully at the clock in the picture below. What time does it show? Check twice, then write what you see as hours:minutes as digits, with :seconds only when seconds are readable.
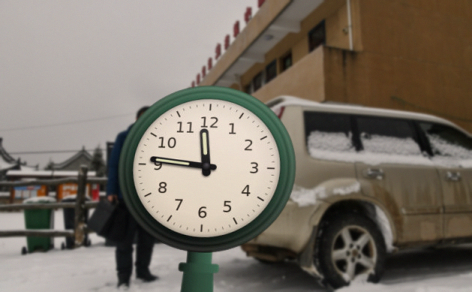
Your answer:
11:46
